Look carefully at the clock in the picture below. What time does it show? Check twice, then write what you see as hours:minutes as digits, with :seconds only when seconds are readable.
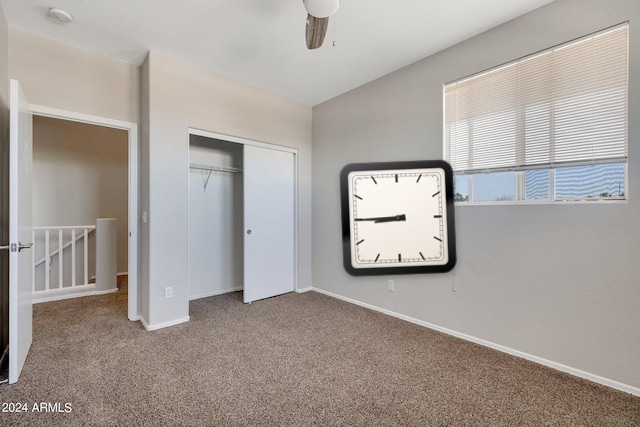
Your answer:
8:45
